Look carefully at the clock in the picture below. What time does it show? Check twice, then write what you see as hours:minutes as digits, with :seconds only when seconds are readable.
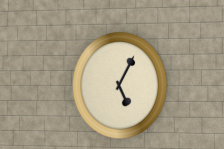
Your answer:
5:05
